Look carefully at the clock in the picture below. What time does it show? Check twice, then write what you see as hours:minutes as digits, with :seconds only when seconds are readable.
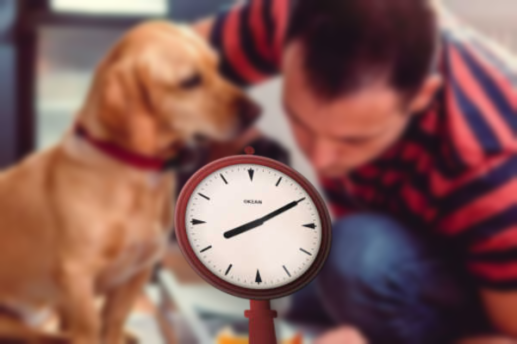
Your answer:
8:10
